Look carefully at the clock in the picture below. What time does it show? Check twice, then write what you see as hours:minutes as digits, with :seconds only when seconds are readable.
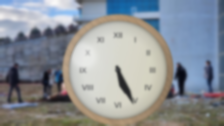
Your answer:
5:26
